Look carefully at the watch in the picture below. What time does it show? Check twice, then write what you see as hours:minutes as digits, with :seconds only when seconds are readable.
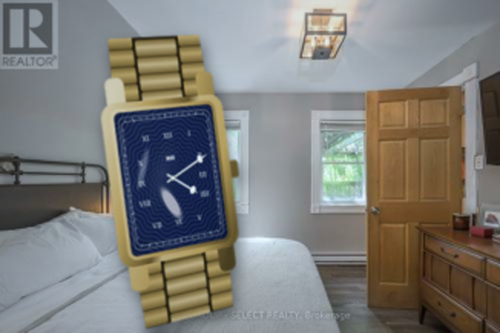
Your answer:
4:11
